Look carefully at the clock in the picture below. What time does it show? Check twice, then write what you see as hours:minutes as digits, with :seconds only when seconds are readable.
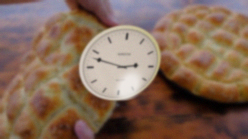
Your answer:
2:48
